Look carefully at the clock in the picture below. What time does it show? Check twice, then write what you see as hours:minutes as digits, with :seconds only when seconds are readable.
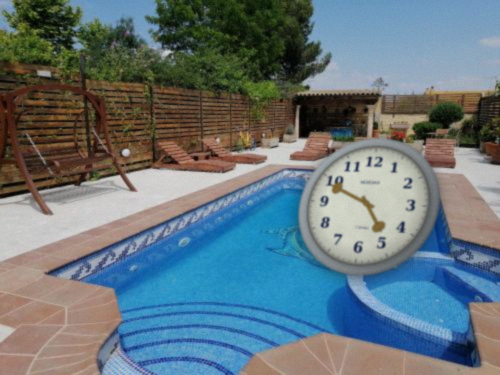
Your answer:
4:49
